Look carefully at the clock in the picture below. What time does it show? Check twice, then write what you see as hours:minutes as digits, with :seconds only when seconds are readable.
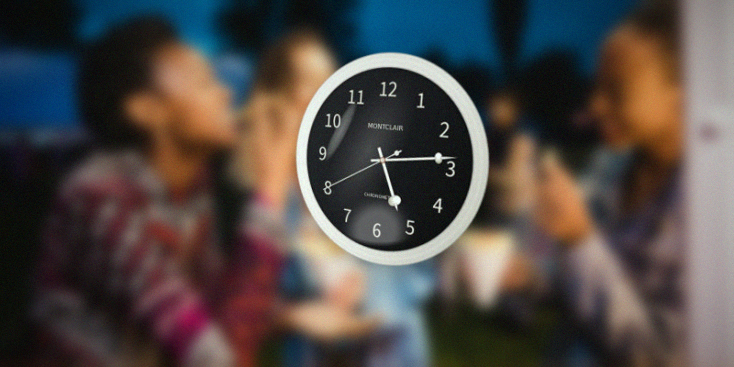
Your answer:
5:13:40
